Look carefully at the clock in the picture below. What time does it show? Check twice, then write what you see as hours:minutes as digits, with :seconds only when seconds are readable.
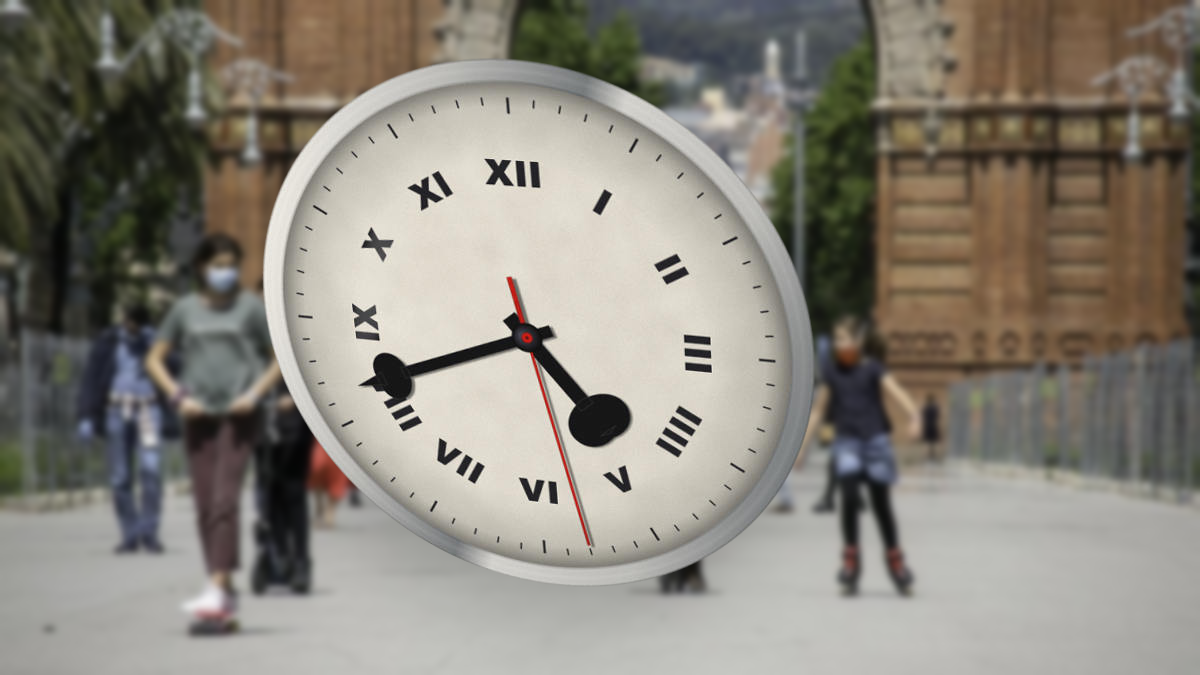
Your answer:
4:41:28
